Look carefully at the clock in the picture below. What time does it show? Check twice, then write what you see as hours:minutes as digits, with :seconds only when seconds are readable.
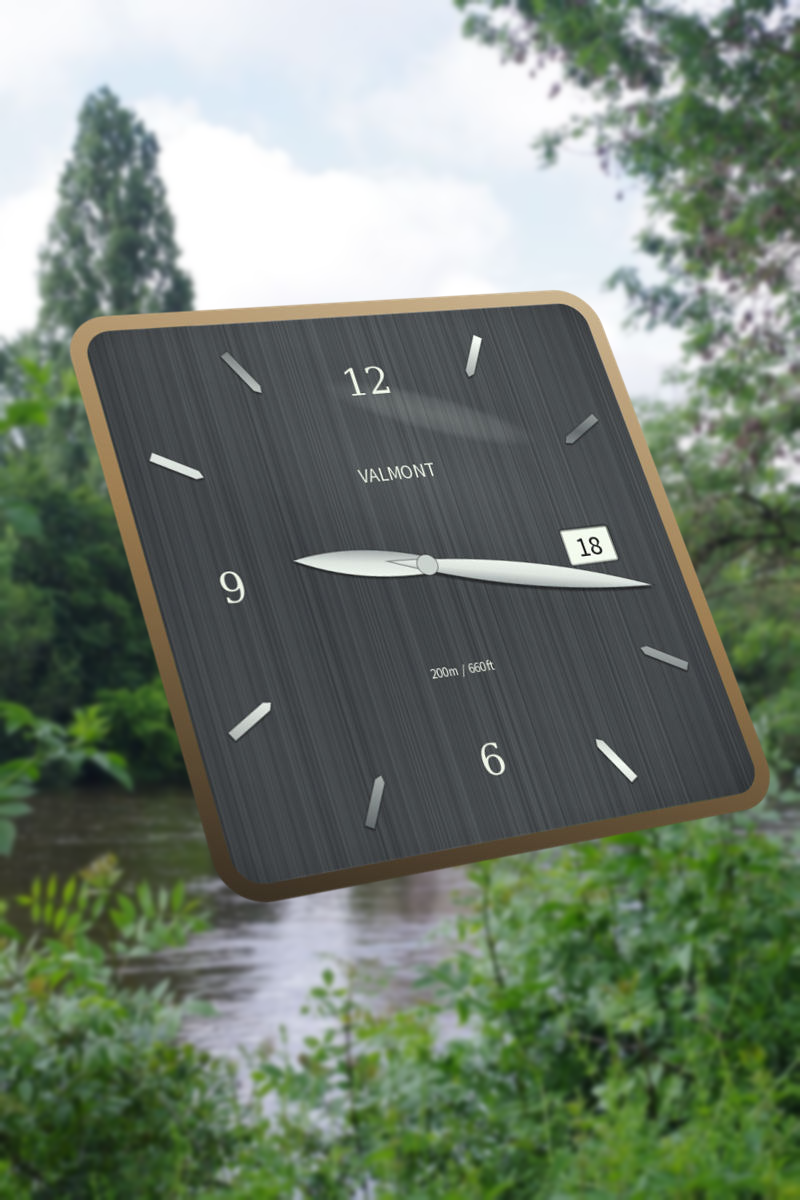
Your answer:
9:17
